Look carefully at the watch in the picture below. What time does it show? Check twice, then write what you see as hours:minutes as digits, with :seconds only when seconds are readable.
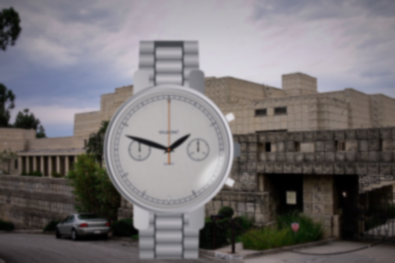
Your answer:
1:48
